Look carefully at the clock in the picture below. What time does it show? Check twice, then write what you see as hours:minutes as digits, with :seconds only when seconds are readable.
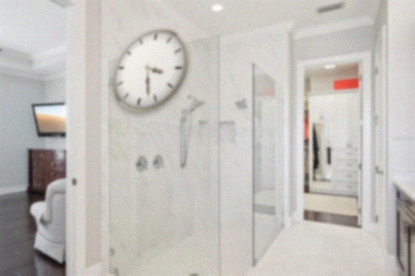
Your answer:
3:27
